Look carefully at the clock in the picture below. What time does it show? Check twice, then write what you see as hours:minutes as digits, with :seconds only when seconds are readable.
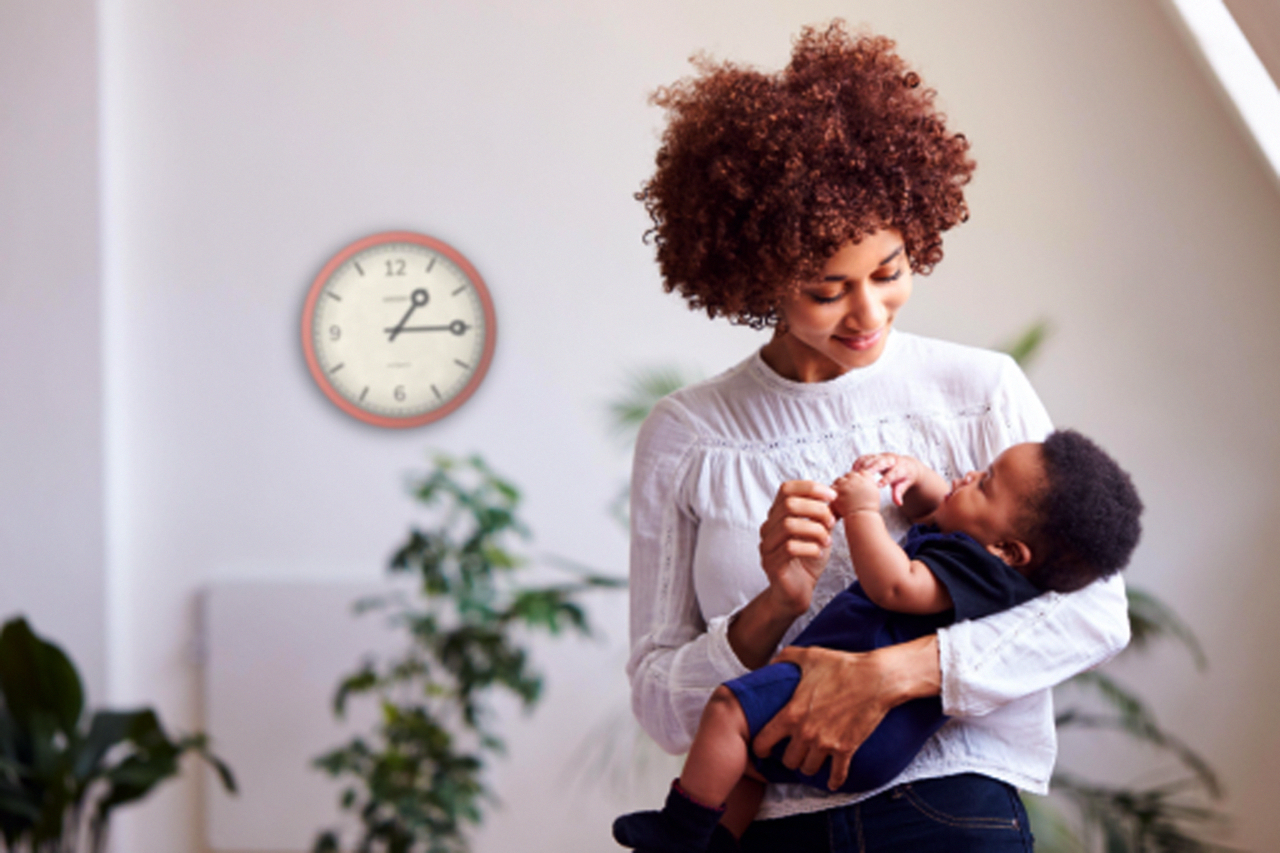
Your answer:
1:15
